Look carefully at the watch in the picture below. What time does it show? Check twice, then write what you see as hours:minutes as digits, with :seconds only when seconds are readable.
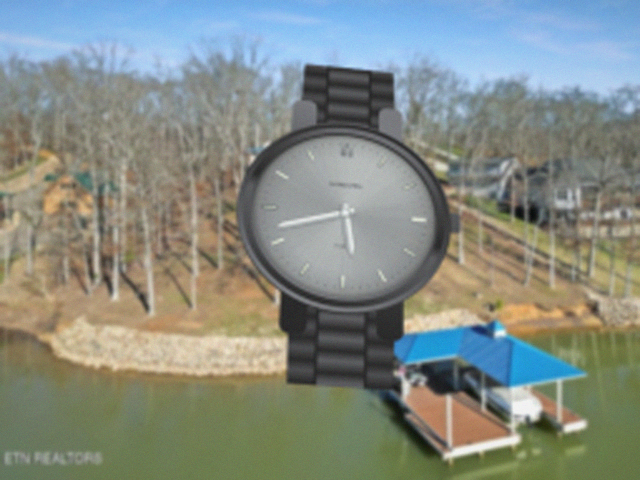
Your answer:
5:42
